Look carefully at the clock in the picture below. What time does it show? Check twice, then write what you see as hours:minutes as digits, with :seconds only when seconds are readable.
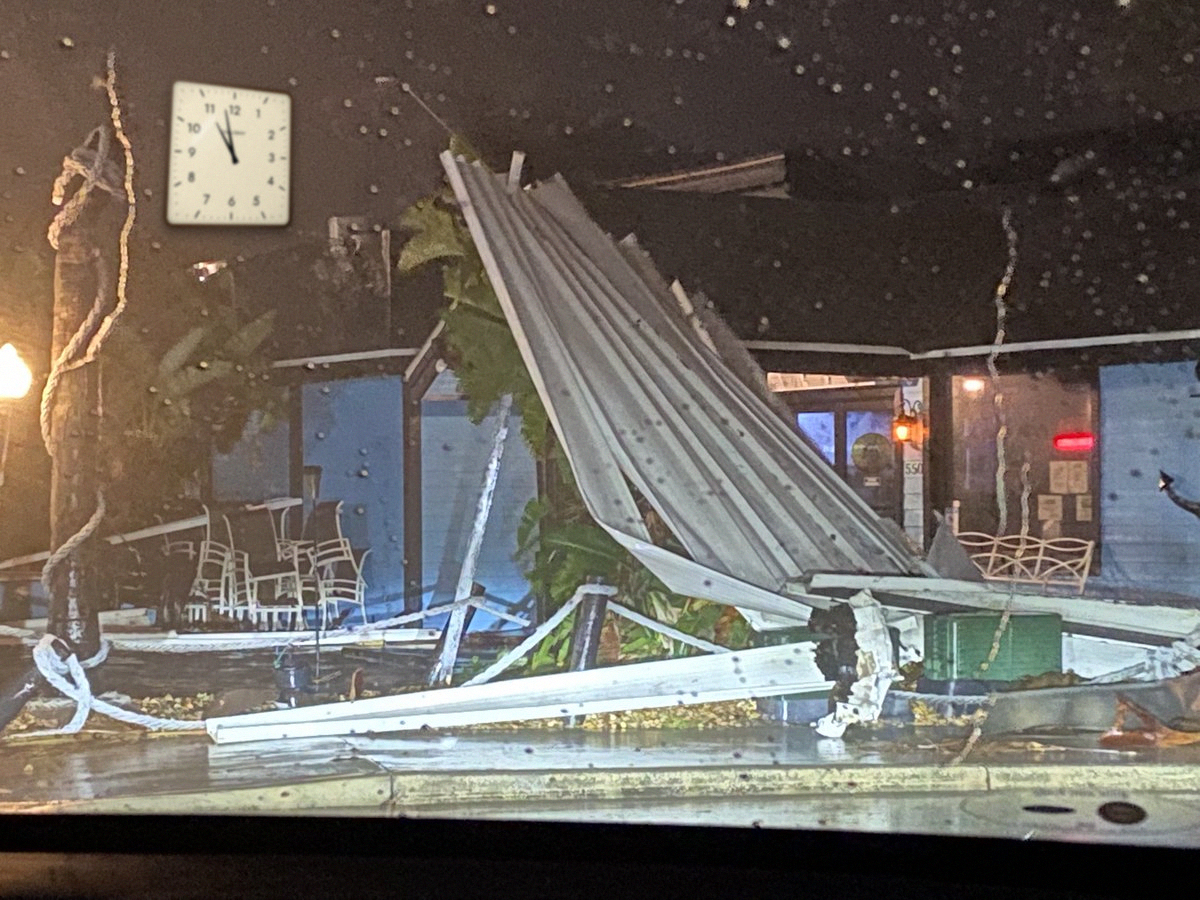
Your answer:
10:58
